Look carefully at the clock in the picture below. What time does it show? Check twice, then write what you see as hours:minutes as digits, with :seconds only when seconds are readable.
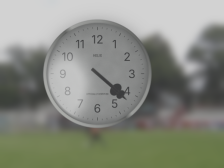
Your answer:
4:22
